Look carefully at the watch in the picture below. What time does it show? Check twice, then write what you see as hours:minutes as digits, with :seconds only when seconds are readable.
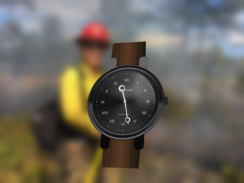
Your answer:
11:28
